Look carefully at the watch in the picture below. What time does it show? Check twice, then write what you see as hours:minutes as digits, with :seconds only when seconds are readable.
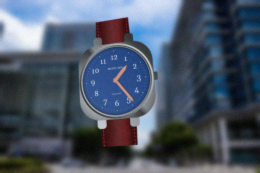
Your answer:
1:24
